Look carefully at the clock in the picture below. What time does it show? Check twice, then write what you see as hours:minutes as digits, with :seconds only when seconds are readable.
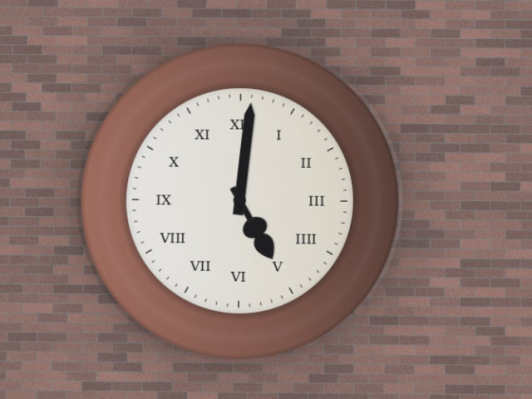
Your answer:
5:01
